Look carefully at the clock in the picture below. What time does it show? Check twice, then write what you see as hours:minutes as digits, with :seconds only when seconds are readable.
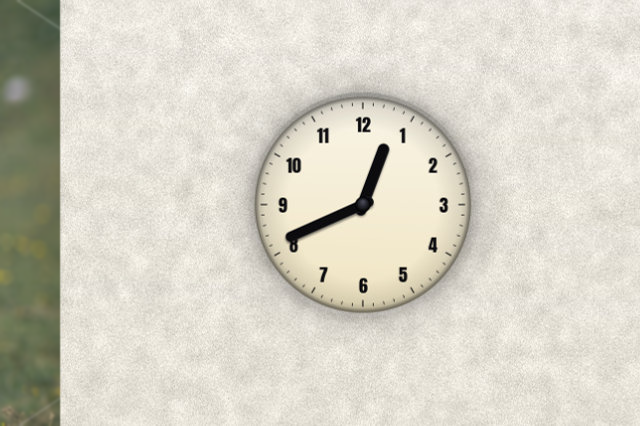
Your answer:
12:41
